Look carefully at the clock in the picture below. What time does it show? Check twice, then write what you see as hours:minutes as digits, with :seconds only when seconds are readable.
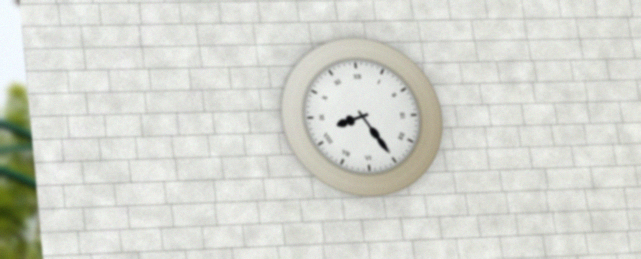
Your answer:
8:25
